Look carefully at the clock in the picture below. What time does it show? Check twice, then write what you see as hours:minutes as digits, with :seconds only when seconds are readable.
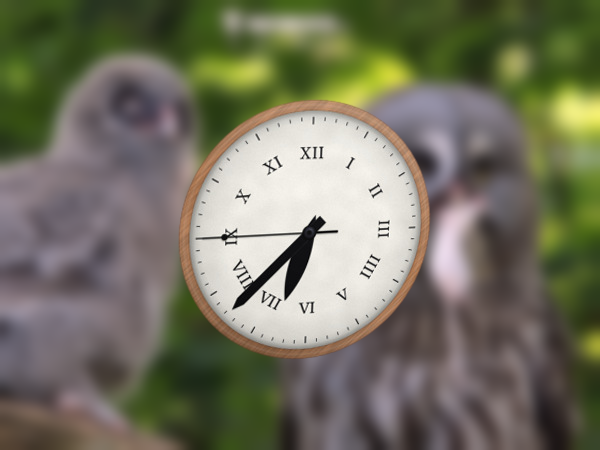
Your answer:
6:37:45
